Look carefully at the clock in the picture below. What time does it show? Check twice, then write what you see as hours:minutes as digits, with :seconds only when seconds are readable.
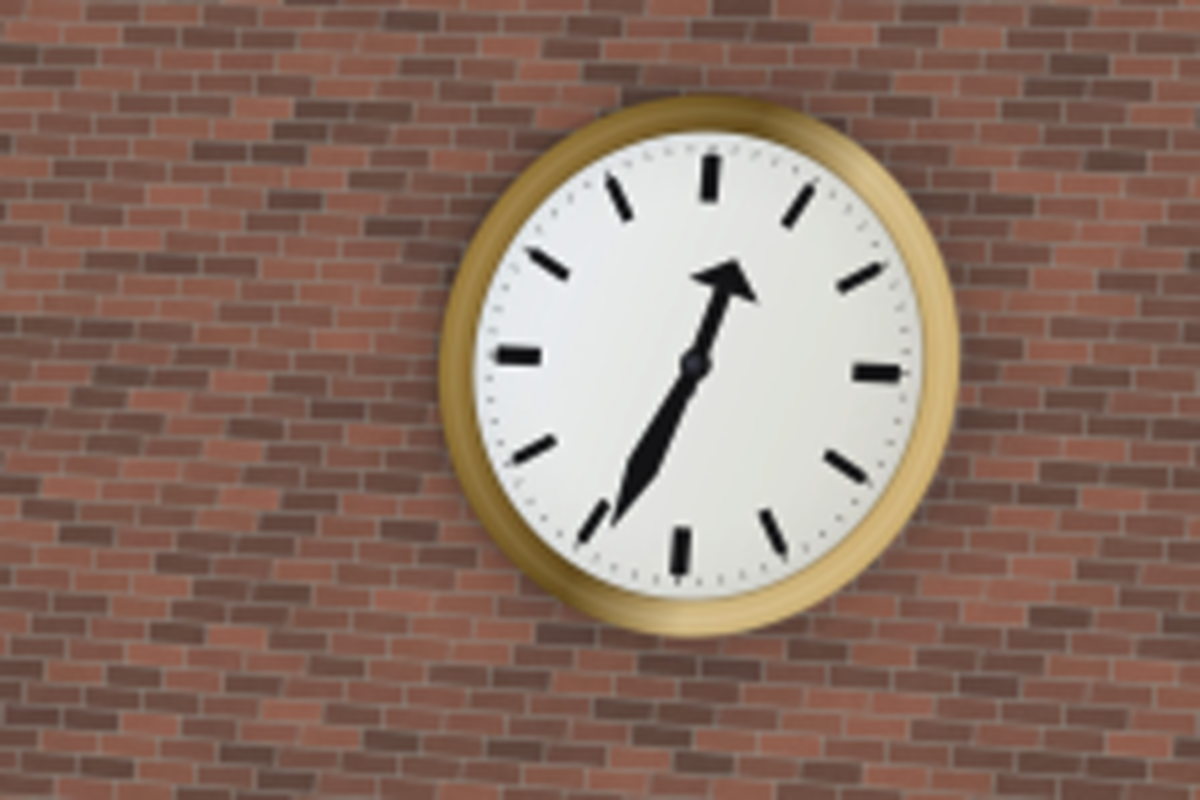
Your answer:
12:34
